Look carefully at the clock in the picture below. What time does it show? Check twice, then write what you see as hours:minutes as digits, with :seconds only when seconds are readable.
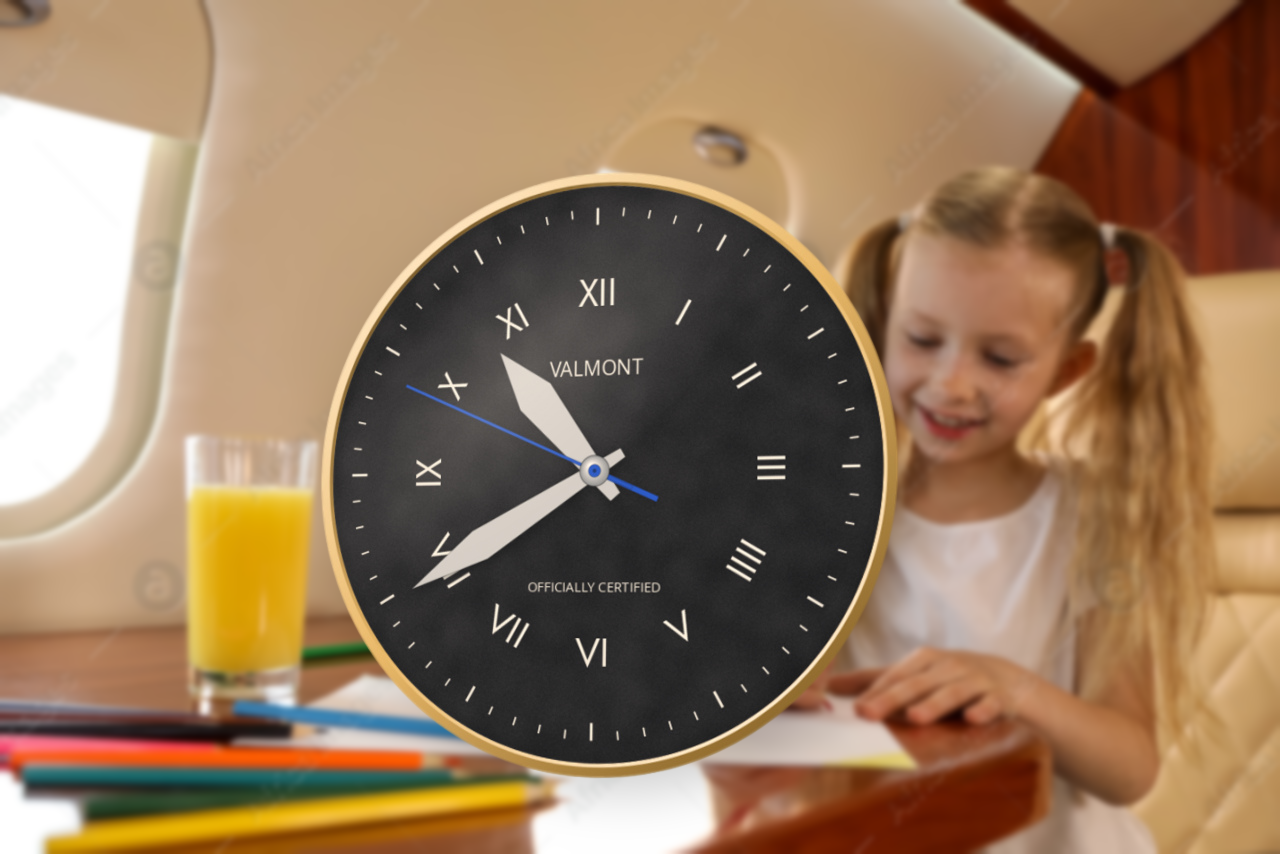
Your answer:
10:39:49
